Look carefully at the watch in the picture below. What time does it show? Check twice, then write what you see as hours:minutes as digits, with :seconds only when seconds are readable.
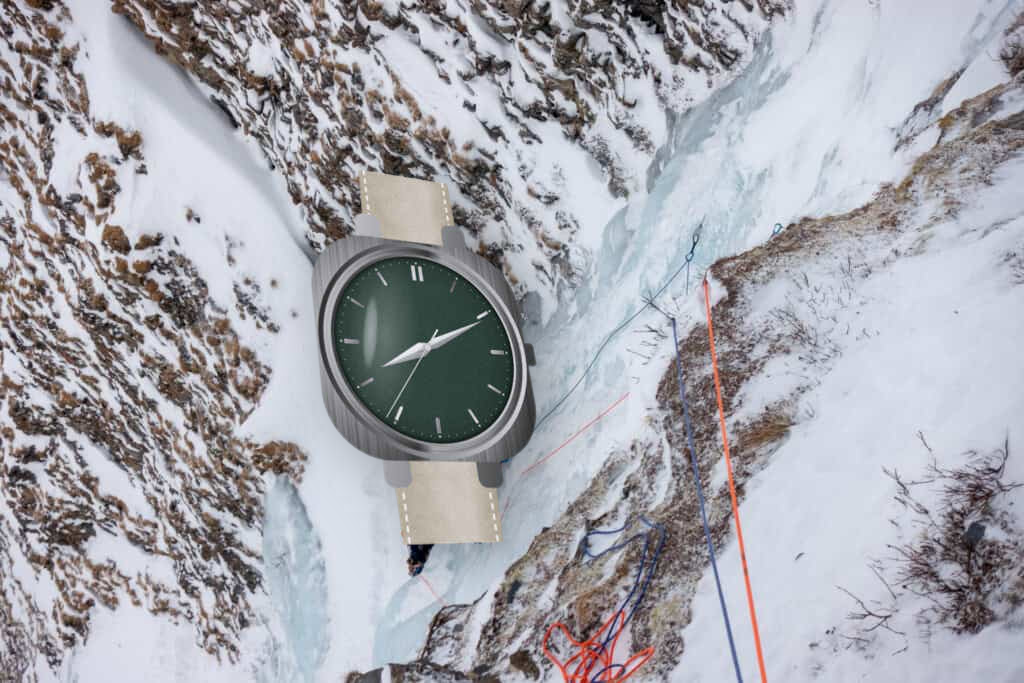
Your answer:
8:10:36
